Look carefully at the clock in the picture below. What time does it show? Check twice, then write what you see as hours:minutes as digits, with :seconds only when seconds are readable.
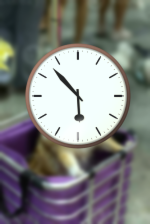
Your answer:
5:53
